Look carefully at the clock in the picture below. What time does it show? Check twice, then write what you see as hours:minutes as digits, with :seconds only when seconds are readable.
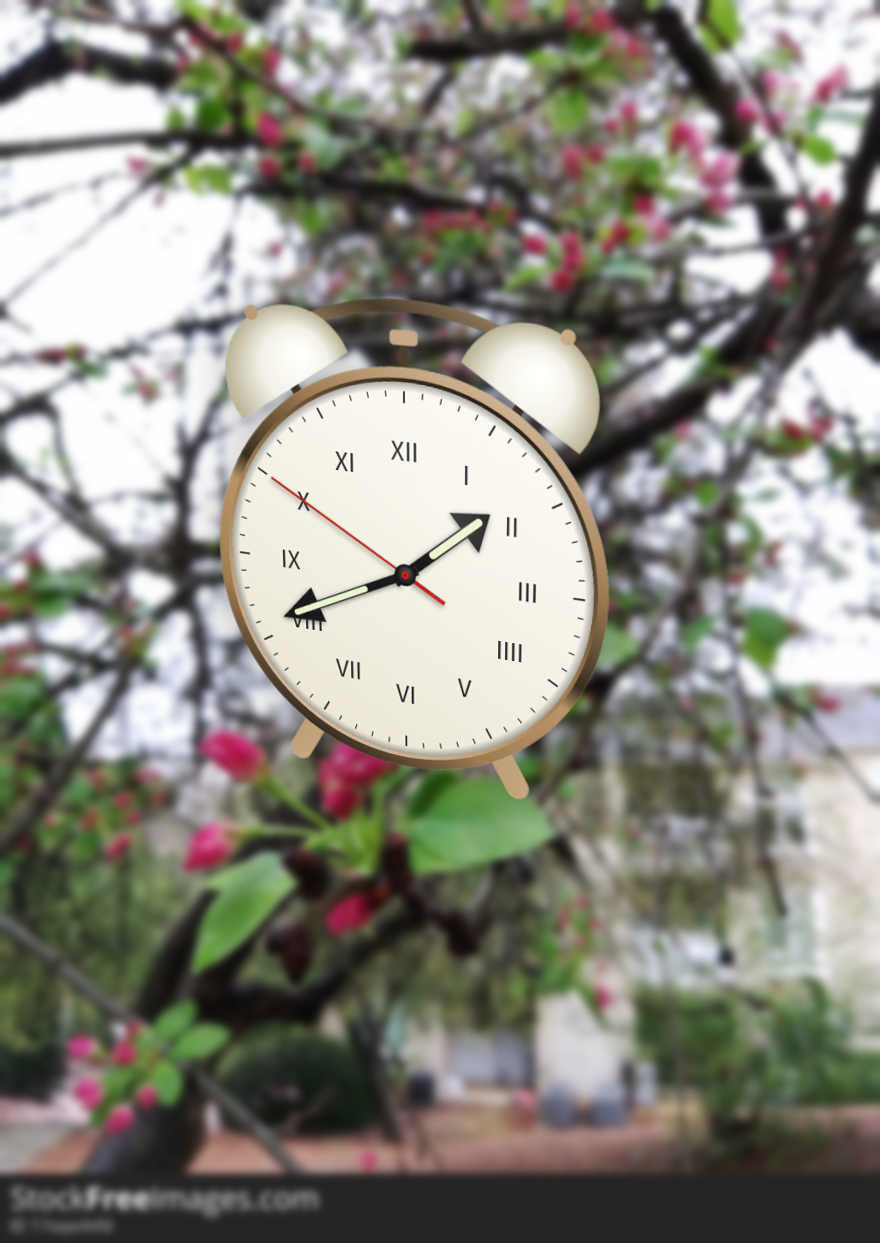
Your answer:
1:40:50
